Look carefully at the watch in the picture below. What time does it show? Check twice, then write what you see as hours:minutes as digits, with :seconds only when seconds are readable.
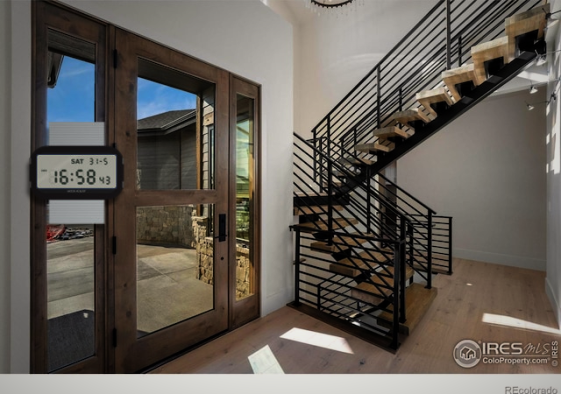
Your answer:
16:58:43
